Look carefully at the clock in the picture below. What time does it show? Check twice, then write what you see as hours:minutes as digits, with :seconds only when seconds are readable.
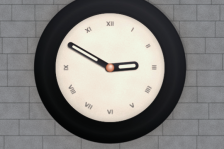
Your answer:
2:50
